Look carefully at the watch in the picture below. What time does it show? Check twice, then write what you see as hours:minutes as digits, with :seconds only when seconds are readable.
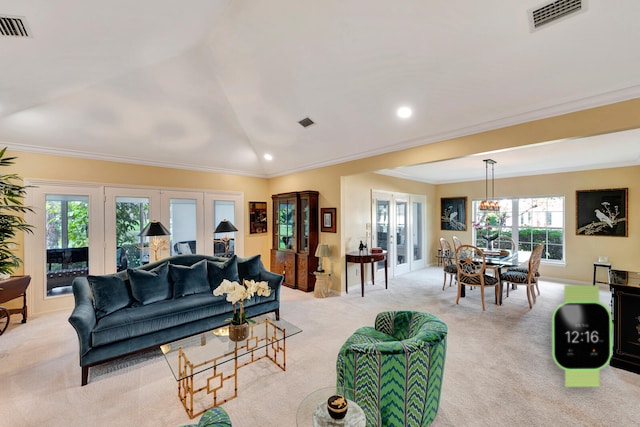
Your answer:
12:16
